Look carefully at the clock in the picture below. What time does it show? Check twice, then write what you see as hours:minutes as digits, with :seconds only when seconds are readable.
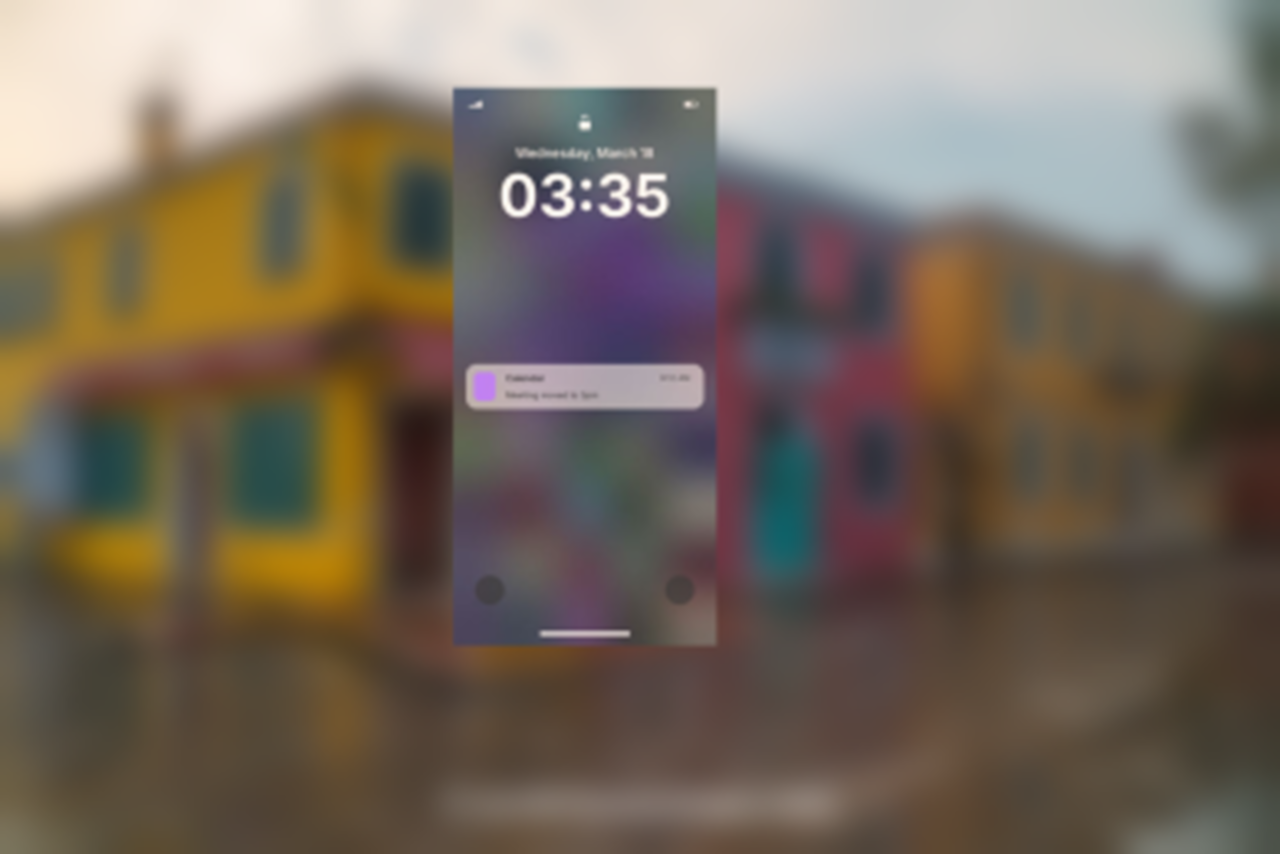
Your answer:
3:35
